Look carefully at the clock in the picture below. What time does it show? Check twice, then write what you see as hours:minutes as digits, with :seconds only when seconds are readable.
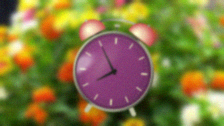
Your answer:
7:55
